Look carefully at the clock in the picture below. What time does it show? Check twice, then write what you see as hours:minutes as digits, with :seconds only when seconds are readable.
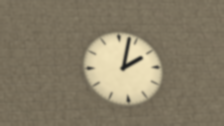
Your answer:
2:03
